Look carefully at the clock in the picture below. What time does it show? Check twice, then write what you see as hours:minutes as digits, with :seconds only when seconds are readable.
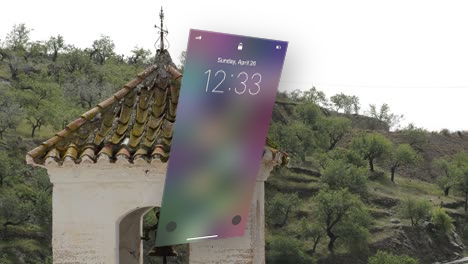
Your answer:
12:33
